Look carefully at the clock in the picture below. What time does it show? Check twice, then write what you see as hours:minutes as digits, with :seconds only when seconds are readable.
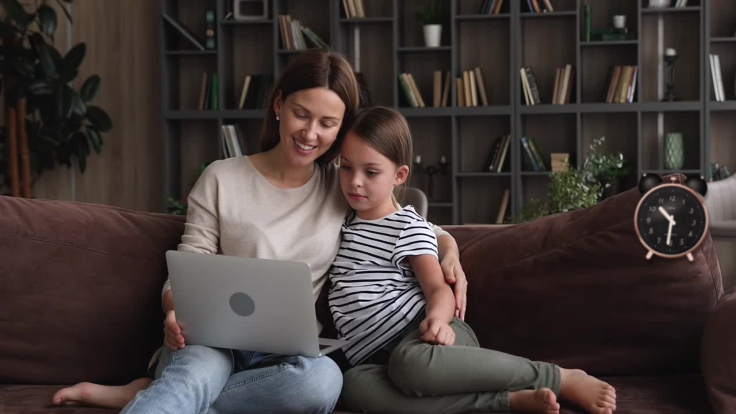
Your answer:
10:31
